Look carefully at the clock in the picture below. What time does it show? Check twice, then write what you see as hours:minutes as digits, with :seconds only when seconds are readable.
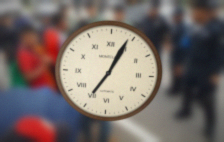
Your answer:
7:04
